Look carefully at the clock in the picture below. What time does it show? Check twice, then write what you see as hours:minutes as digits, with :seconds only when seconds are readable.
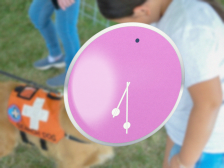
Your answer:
6:28
